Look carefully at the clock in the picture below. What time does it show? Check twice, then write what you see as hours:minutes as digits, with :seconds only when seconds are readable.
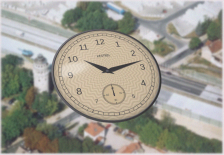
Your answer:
10:13
